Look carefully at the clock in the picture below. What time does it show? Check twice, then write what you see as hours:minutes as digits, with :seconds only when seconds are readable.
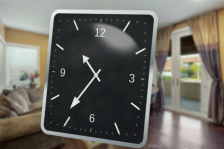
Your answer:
10:36
